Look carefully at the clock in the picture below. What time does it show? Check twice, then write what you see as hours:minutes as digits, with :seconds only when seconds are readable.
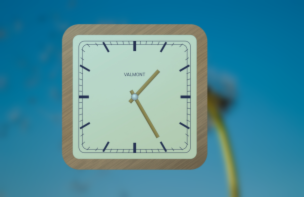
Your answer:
1:25
